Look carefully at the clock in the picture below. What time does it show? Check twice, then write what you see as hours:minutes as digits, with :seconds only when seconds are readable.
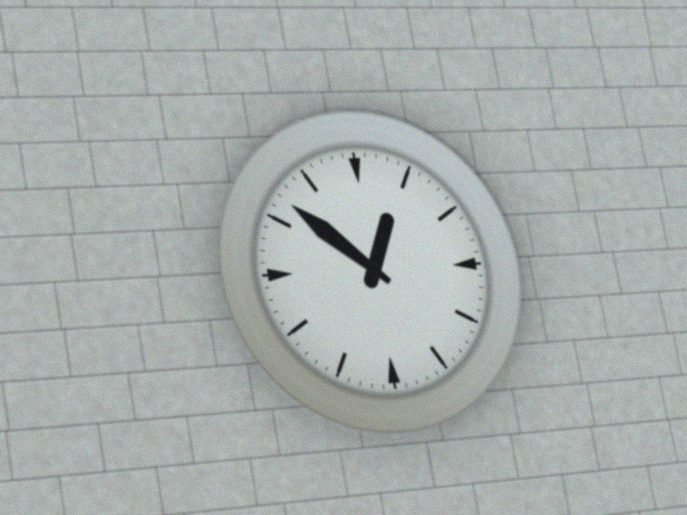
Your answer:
12:52
